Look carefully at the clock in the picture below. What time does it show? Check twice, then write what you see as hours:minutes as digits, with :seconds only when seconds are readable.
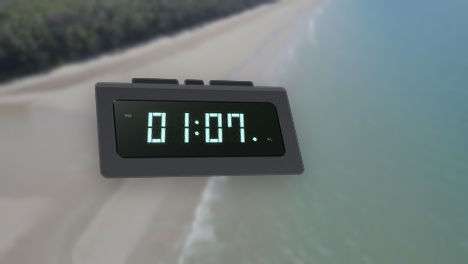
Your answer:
1:07
